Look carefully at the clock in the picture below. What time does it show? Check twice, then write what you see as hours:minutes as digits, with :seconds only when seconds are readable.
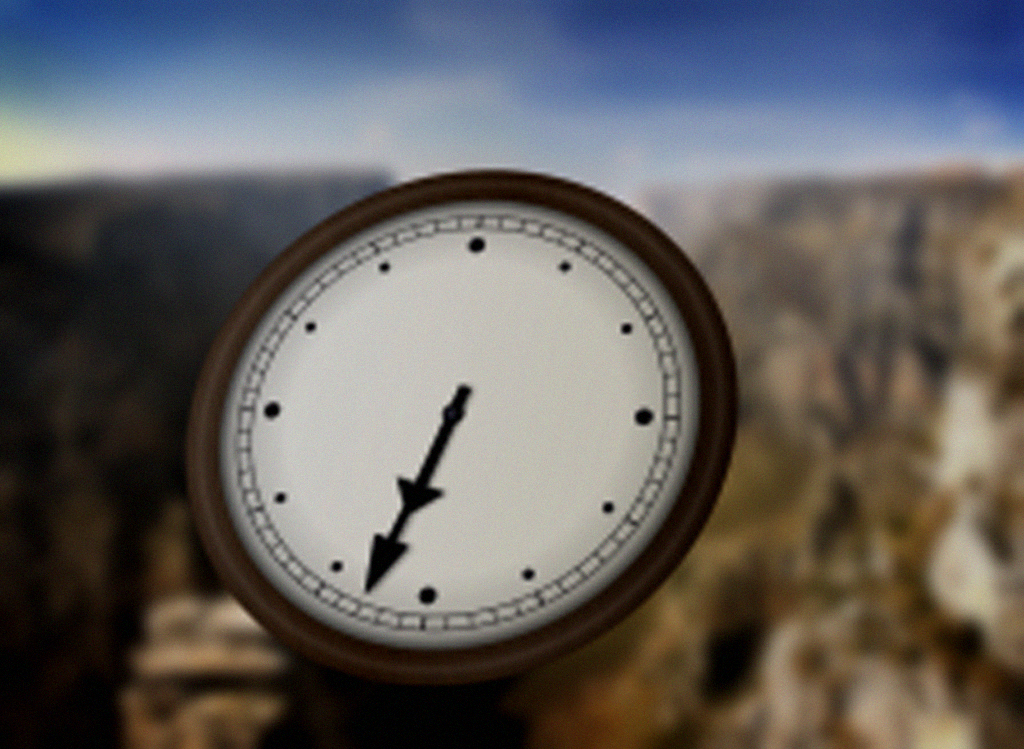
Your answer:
6:33
